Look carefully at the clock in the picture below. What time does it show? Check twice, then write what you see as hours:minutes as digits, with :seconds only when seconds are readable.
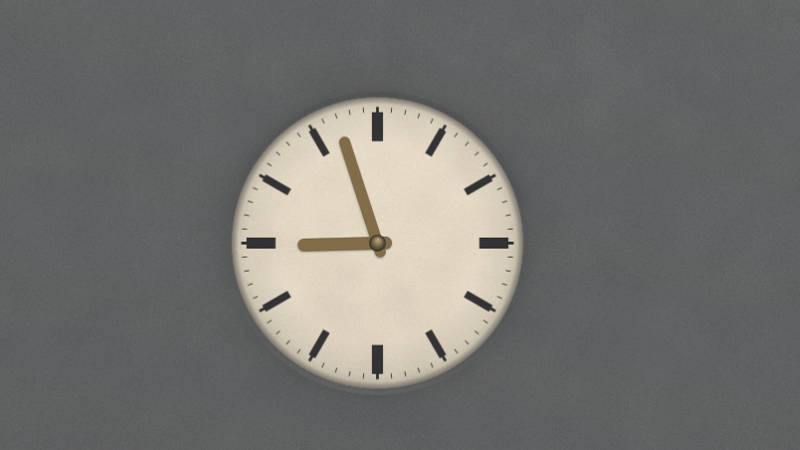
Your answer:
8:57
